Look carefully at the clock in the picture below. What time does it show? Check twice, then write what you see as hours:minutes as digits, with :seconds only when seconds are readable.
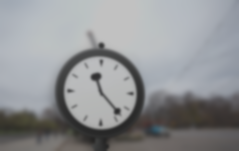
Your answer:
11:23
